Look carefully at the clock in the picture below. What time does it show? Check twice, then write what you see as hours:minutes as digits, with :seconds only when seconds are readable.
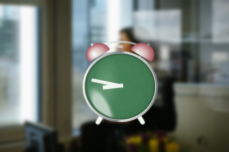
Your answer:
8:47
